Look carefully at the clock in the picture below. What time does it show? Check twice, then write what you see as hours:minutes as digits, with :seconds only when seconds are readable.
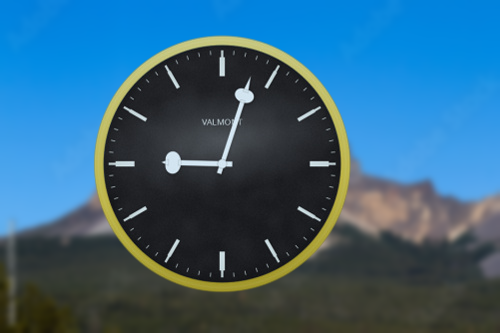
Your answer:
9:03
